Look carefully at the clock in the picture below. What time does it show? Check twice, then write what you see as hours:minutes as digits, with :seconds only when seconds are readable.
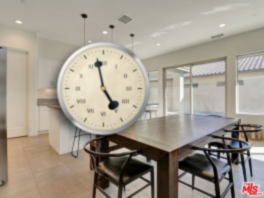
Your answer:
4:58
